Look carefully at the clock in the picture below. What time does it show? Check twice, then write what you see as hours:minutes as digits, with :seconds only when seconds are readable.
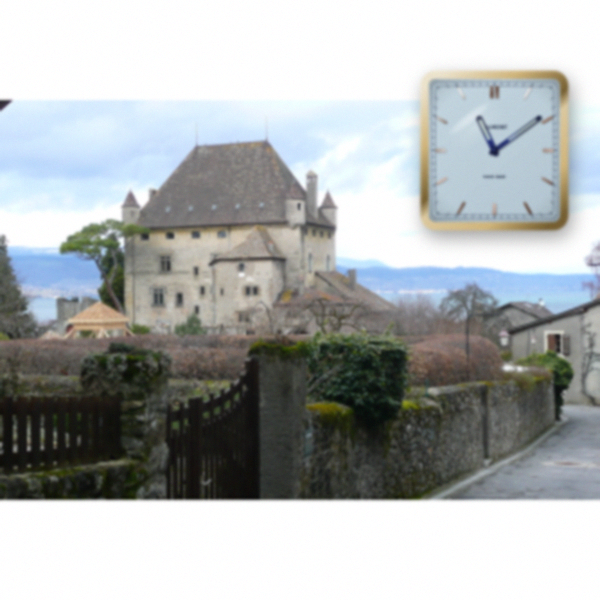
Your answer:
11:09
